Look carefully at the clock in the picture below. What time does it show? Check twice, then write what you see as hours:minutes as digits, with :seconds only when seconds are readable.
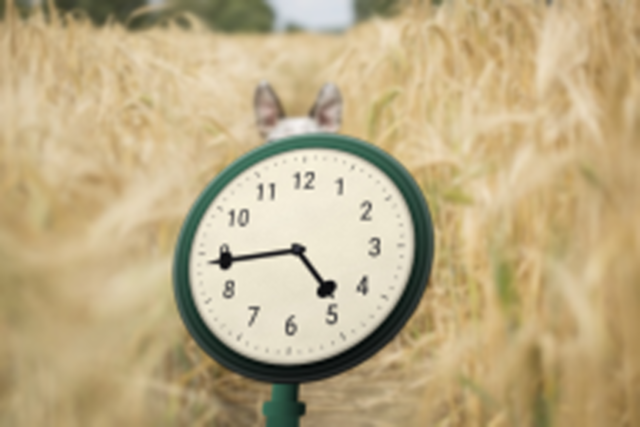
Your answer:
4:44
